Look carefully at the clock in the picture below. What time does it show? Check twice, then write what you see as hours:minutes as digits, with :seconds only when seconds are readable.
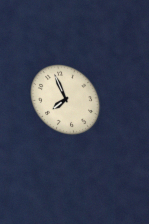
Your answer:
7:58
